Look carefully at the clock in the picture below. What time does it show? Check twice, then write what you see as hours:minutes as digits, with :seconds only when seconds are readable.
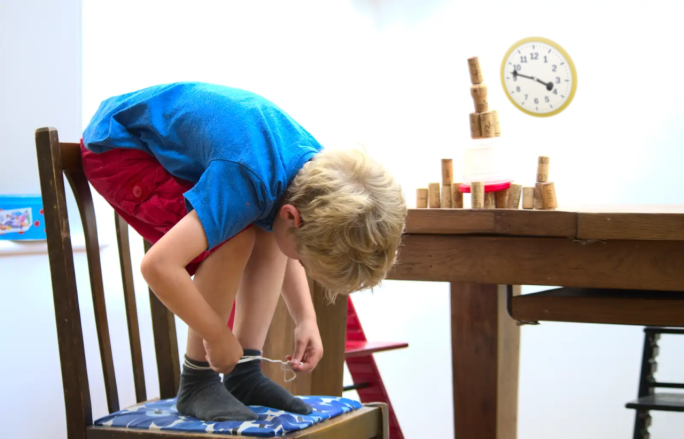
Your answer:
3:47
